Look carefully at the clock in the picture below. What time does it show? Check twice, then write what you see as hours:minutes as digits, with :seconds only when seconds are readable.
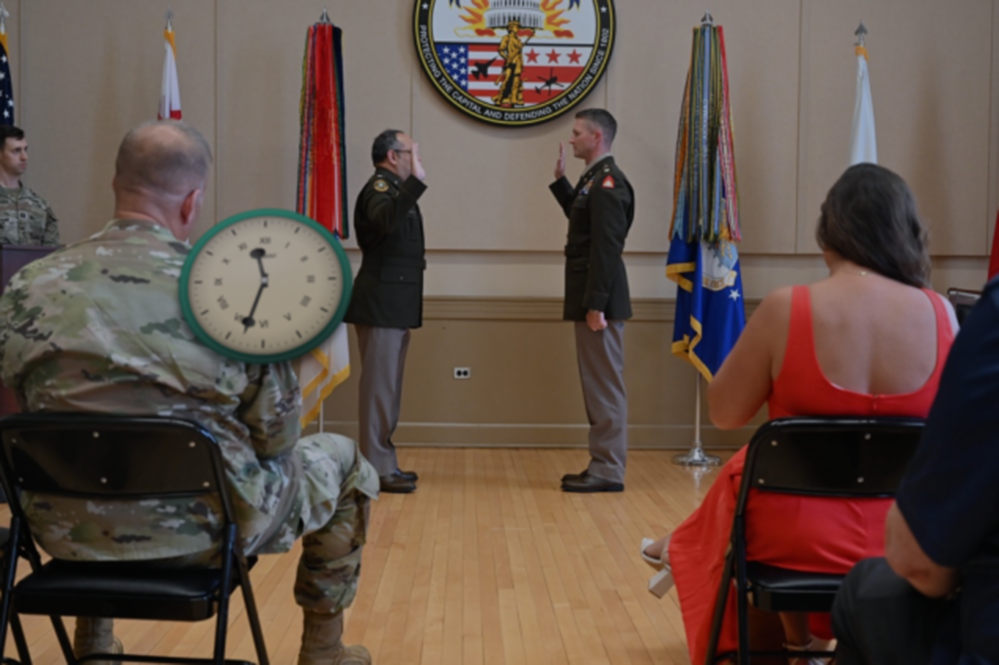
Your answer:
11:33
